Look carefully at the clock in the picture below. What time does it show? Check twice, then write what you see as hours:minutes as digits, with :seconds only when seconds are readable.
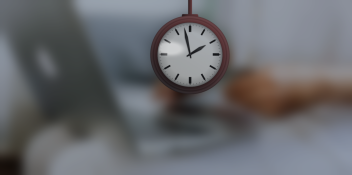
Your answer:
1:58
